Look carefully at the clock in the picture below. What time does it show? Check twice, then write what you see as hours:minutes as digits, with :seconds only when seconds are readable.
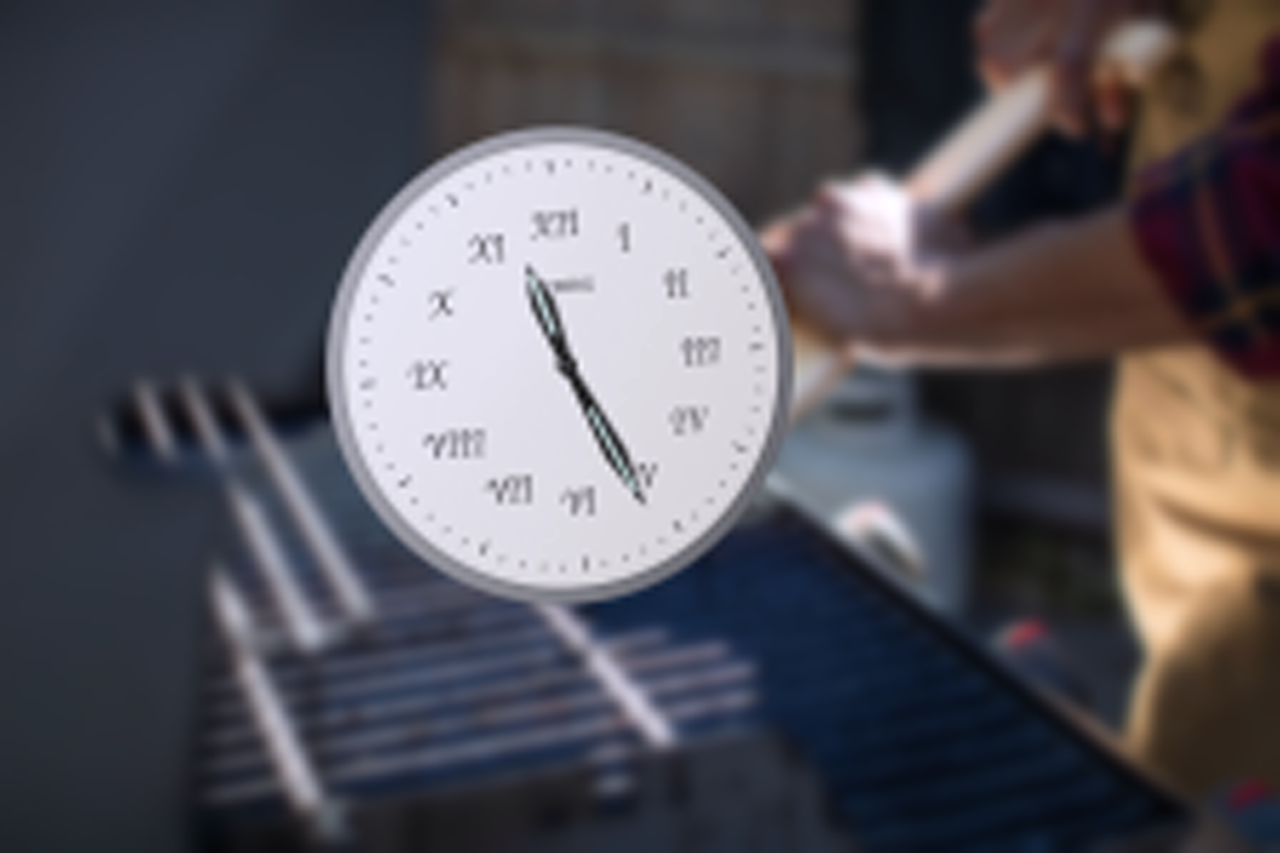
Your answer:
11:26
